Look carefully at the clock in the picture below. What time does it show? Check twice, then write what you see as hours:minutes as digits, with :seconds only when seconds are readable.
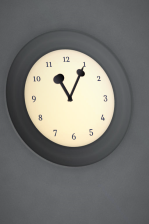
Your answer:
11:05
